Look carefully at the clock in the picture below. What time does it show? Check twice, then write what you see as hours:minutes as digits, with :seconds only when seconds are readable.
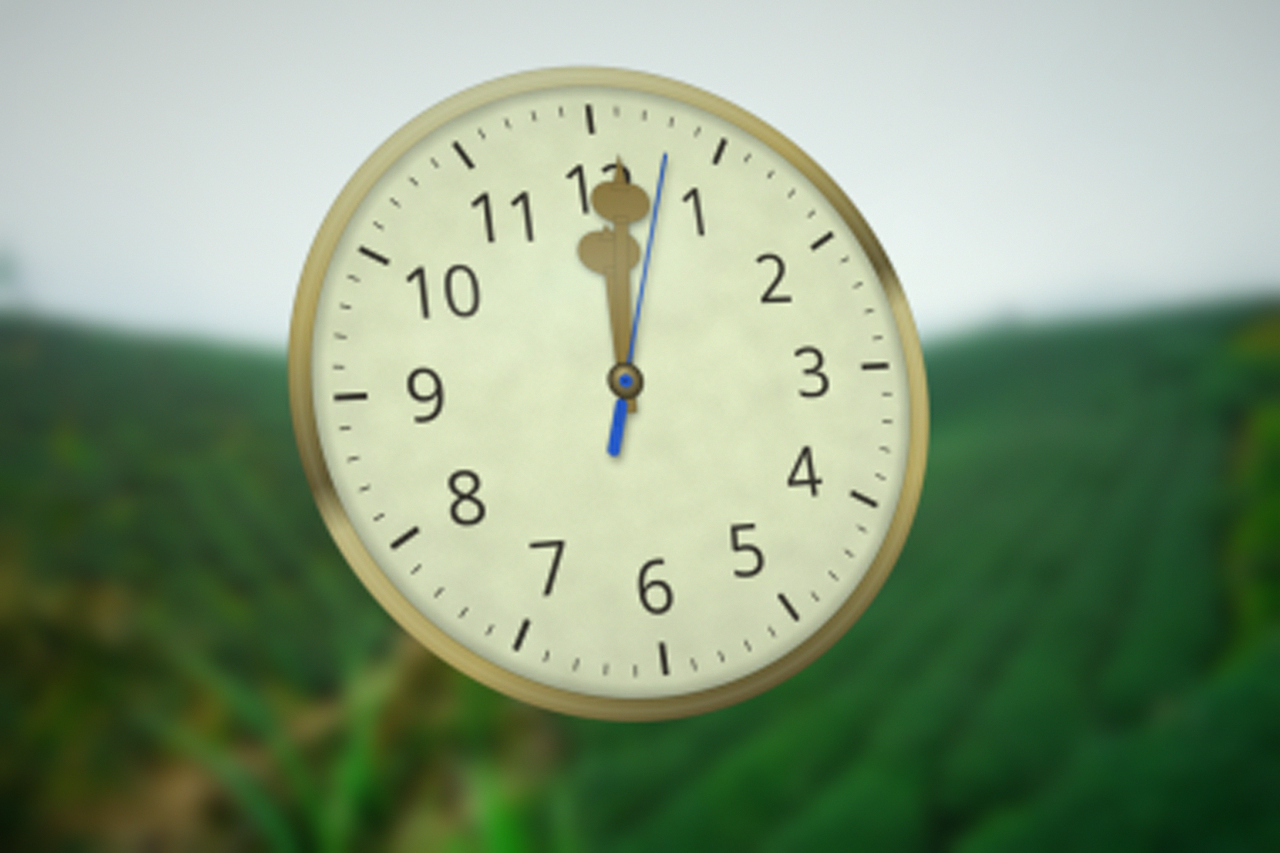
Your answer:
12:01:03
